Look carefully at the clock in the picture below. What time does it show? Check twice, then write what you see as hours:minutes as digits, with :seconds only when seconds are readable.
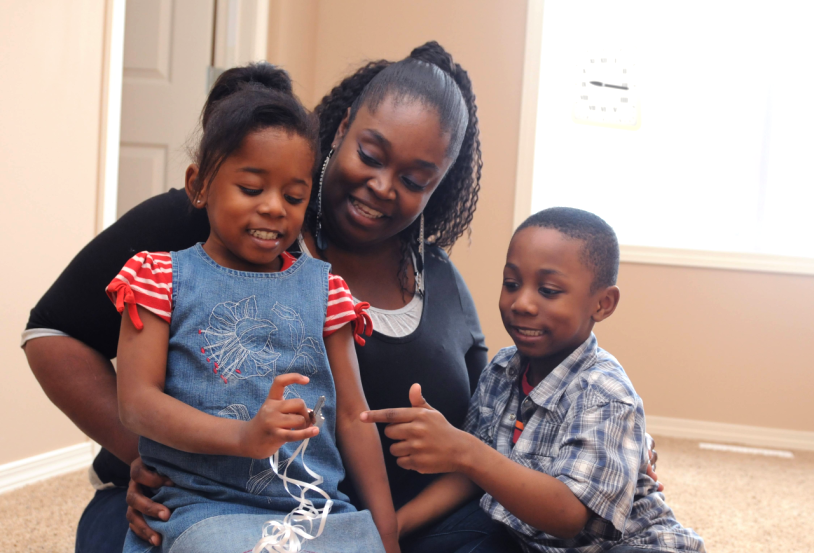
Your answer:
9:16
